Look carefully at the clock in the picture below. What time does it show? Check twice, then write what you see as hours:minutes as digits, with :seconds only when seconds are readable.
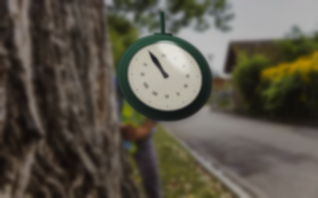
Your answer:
10:55
